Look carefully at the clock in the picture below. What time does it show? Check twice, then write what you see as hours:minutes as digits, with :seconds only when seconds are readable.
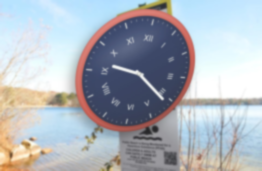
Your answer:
9:21
